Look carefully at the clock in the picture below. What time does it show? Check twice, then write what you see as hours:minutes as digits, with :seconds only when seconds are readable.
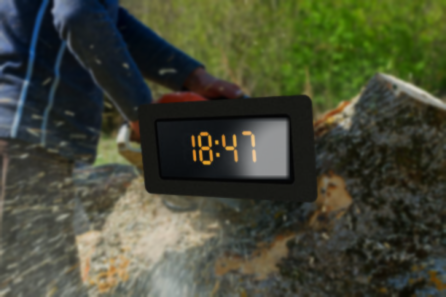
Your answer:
18:47
